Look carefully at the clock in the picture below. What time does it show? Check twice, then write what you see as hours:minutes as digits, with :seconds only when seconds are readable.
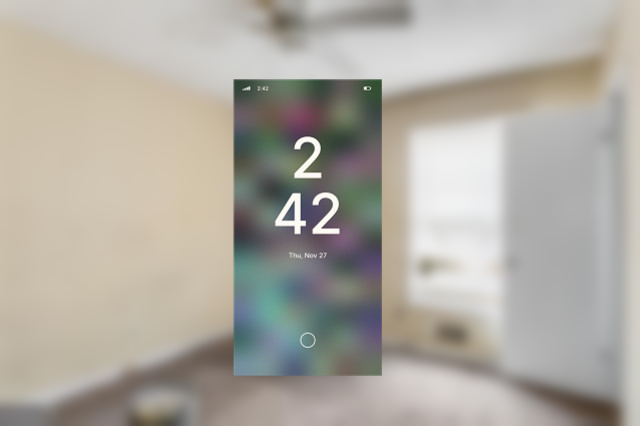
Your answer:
2:42
